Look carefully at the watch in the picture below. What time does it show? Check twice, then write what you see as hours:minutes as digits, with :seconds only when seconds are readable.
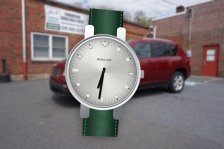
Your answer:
6:31
